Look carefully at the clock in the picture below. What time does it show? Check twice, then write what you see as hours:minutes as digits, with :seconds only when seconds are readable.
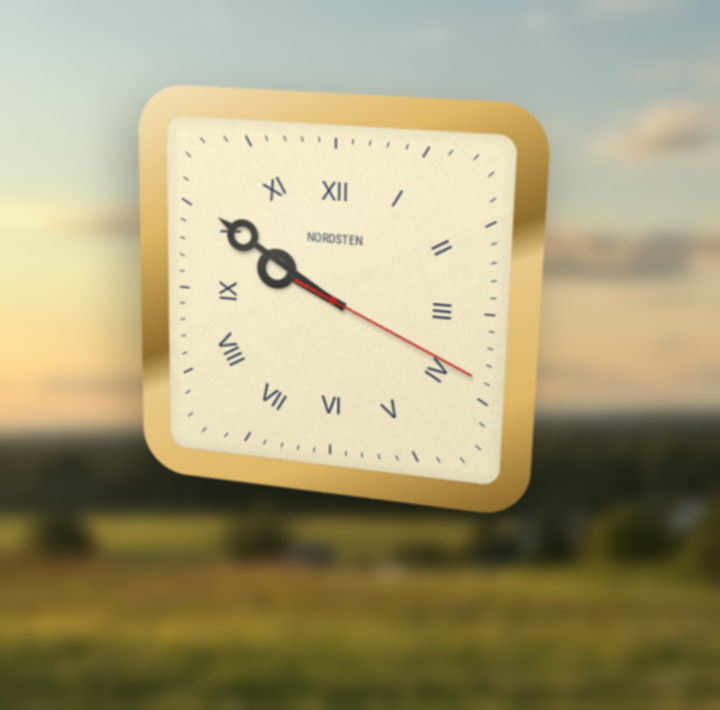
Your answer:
9:50:19
